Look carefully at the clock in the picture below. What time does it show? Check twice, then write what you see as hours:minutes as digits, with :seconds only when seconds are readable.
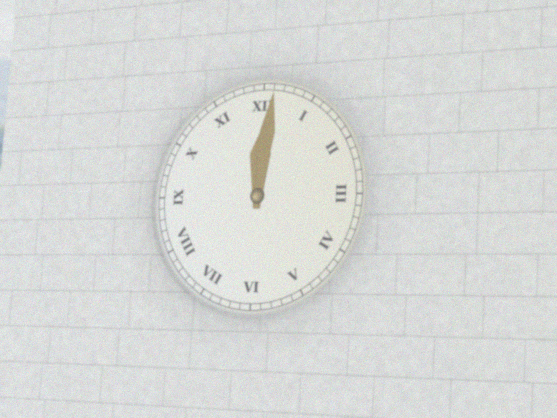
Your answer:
12:01
